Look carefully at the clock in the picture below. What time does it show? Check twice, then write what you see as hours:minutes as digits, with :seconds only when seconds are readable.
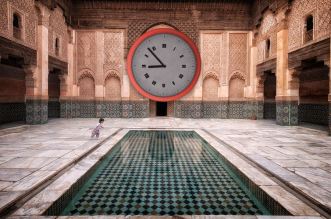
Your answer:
8:53
